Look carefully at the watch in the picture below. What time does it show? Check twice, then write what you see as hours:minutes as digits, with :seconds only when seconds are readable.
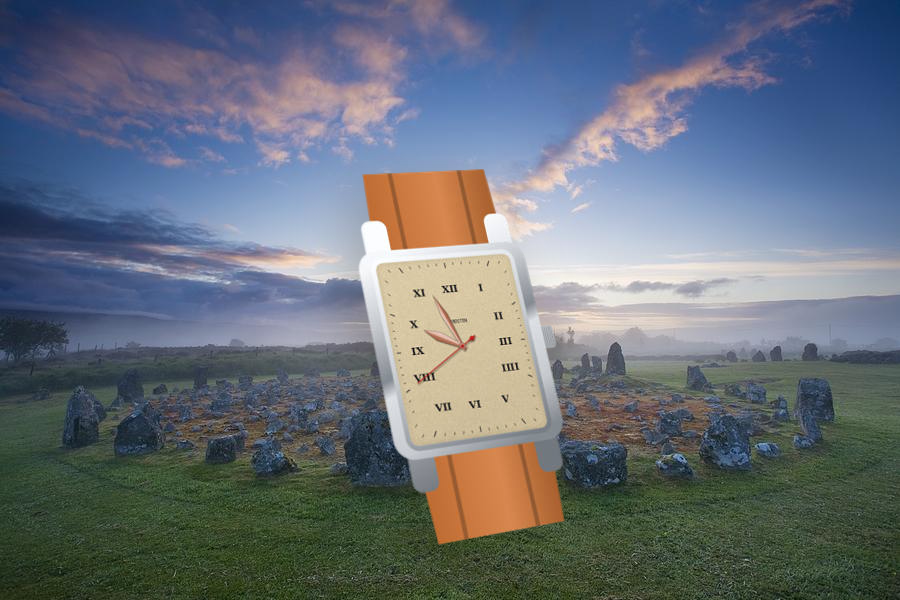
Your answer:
9:56:40
